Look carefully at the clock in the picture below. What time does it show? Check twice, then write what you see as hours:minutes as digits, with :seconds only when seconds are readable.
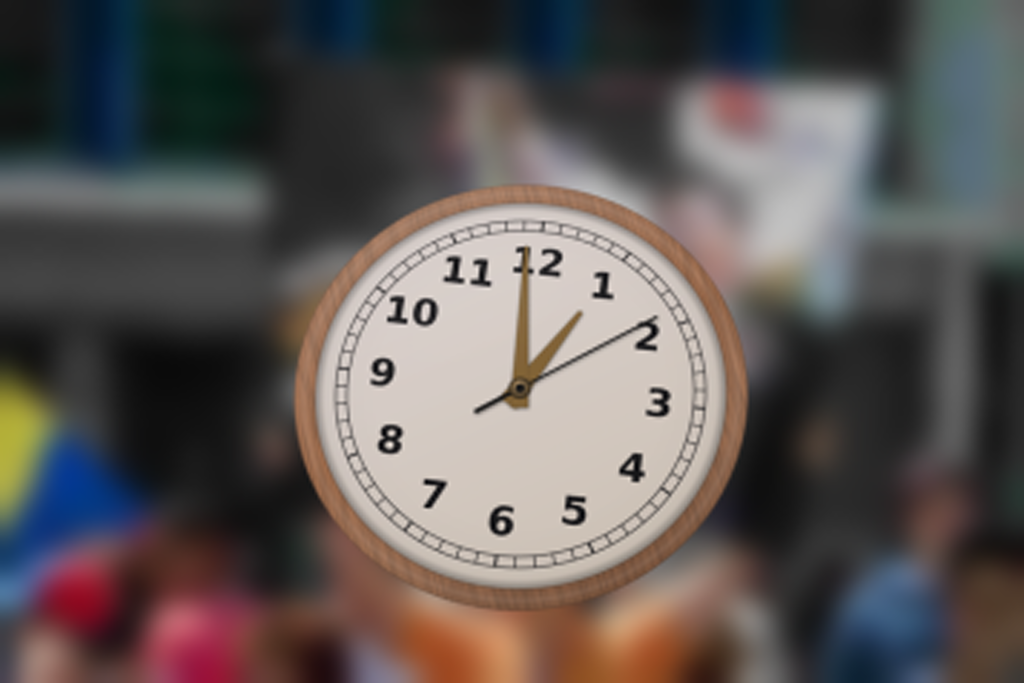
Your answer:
12:59:09
